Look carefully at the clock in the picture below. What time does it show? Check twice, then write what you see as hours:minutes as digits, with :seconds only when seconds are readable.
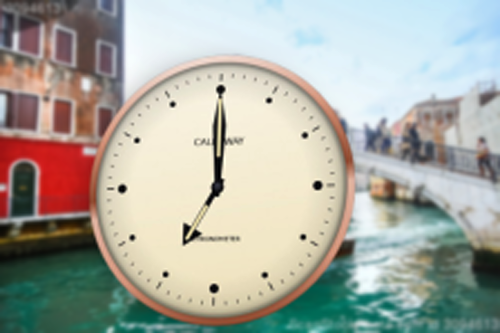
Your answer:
7:00
